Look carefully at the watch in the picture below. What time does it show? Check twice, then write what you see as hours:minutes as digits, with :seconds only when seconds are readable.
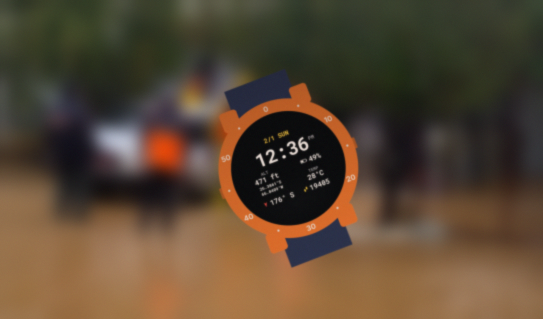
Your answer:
12:36
